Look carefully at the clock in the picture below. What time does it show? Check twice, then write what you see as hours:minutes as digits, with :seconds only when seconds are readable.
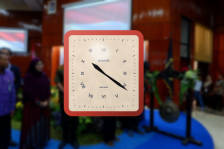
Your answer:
10:21
